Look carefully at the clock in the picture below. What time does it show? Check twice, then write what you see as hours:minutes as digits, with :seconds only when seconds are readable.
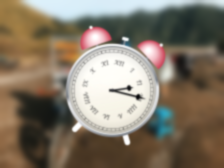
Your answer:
2:15
